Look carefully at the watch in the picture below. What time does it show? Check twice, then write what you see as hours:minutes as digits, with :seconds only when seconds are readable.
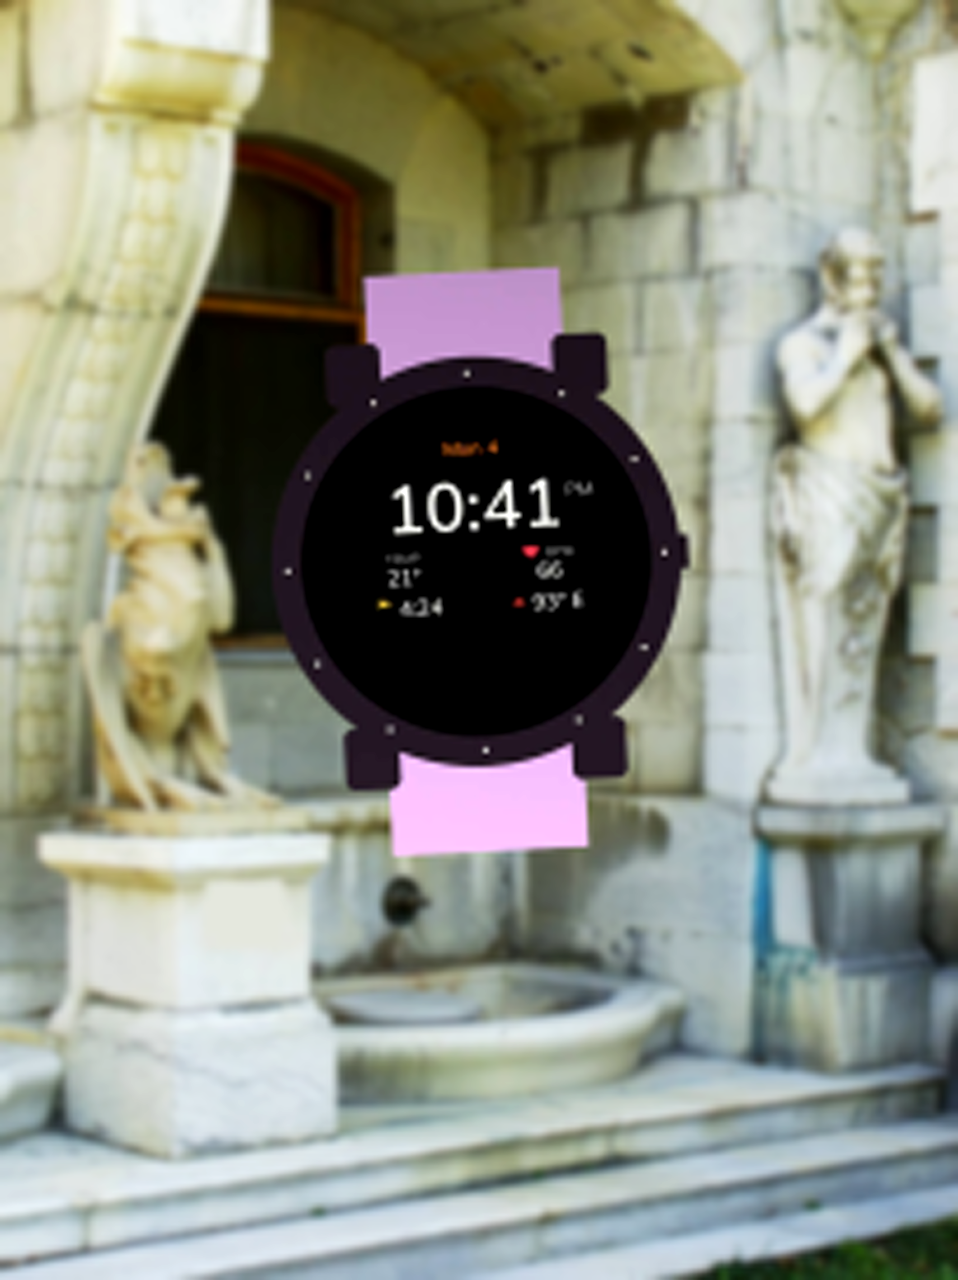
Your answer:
10:41
